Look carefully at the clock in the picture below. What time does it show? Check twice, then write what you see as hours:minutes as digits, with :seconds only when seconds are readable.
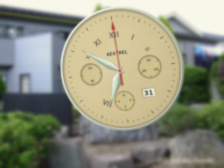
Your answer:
6:51
